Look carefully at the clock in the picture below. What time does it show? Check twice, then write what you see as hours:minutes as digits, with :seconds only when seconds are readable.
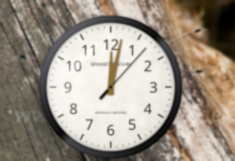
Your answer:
12:02:07
